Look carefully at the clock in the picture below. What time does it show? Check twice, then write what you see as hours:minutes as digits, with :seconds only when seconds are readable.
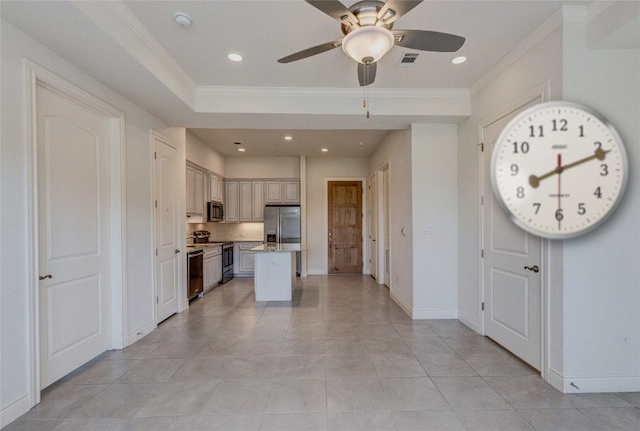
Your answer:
8:11:30
